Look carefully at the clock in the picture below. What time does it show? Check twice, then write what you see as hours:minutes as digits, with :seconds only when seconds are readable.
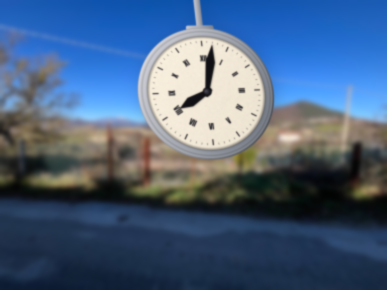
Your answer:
8:02
